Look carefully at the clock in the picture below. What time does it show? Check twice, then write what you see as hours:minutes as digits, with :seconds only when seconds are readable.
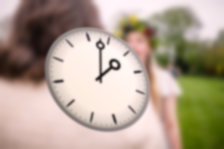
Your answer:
2:03
